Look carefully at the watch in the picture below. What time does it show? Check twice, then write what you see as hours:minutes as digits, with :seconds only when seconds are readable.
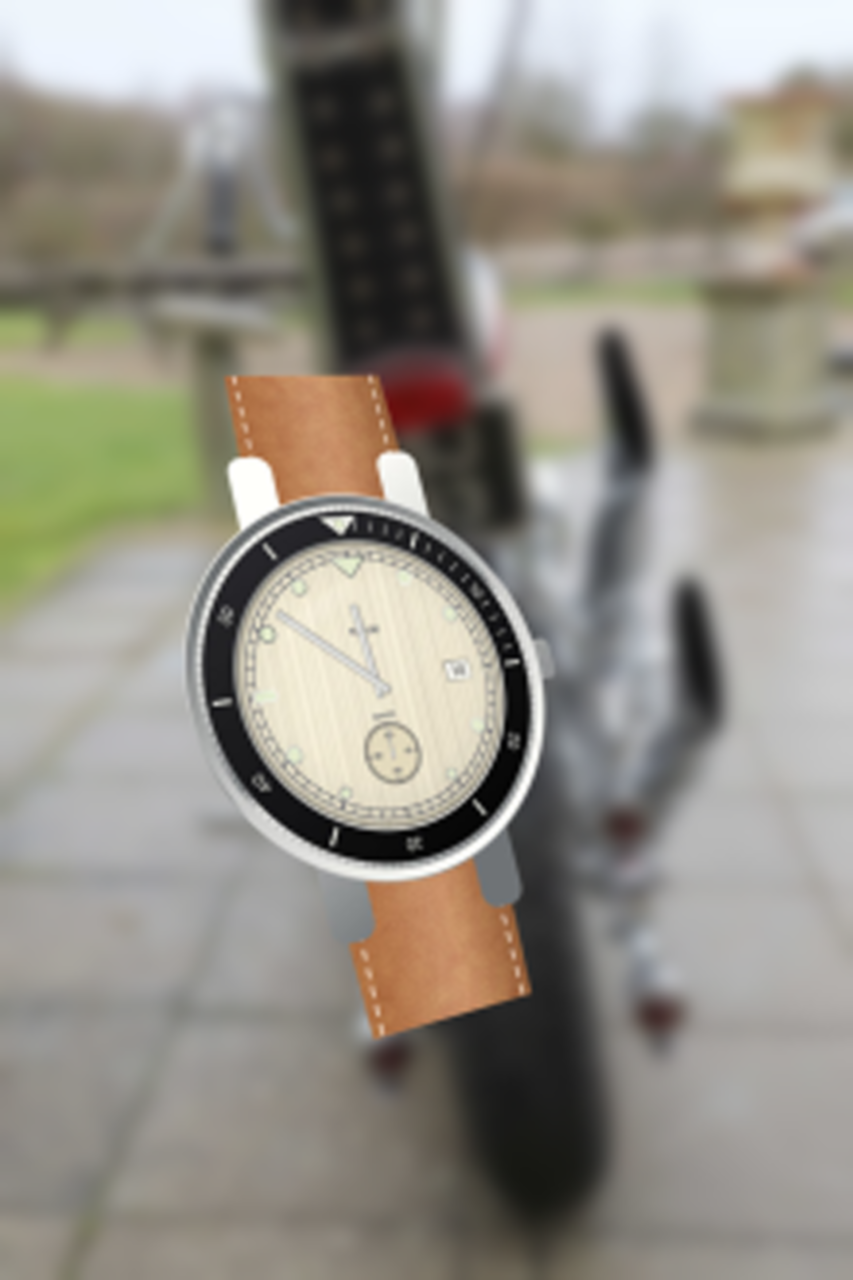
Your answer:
11:52
